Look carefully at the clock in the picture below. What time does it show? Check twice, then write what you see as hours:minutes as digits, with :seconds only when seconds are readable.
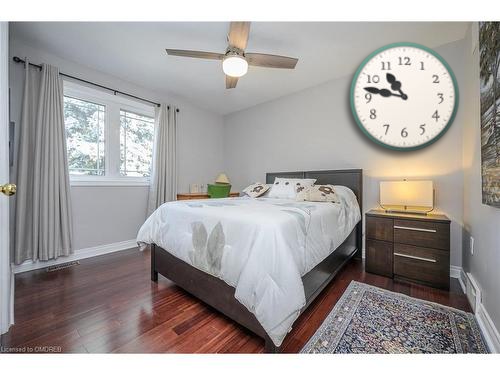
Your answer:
10:47
